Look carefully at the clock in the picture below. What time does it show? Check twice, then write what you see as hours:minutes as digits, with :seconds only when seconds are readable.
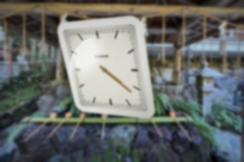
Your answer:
4:22
